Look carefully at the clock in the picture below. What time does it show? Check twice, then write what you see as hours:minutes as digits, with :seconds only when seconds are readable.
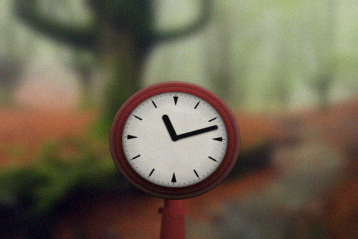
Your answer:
11:12
